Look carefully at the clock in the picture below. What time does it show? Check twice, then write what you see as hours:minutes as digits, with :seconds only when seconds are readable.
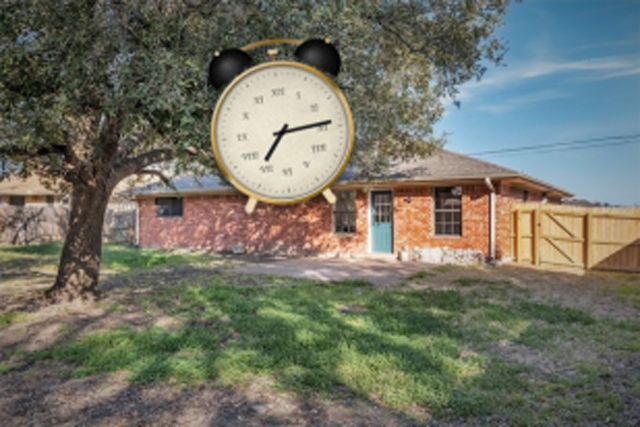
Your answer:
7:14
